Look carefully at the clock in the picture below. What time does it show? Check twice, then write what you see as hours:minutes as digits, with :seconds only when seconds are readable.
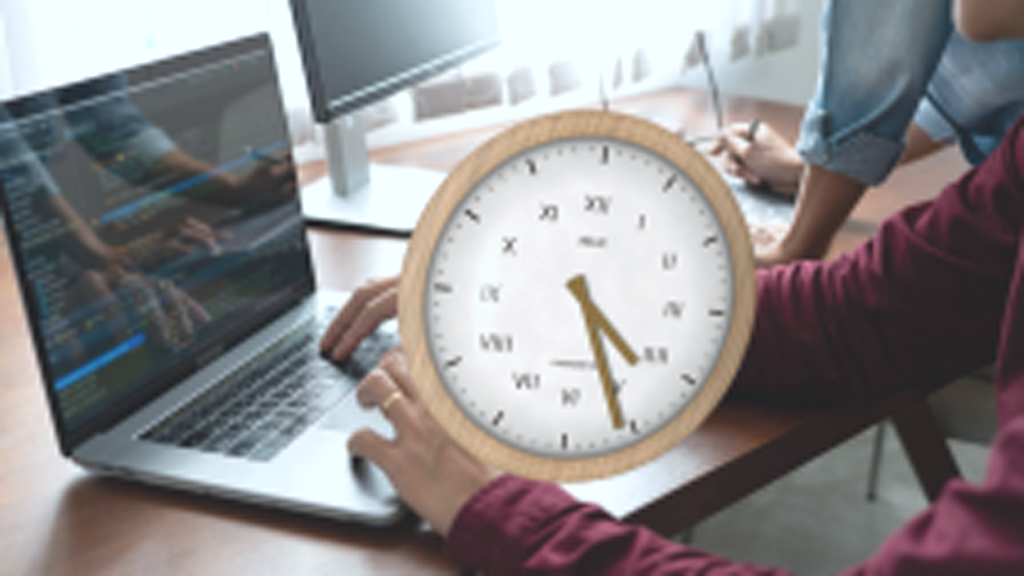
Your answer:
4:26
